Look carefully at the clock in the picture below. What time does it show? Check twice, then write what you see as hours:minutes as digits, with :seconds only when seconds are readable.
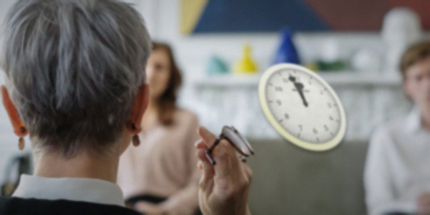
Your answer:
11:58
